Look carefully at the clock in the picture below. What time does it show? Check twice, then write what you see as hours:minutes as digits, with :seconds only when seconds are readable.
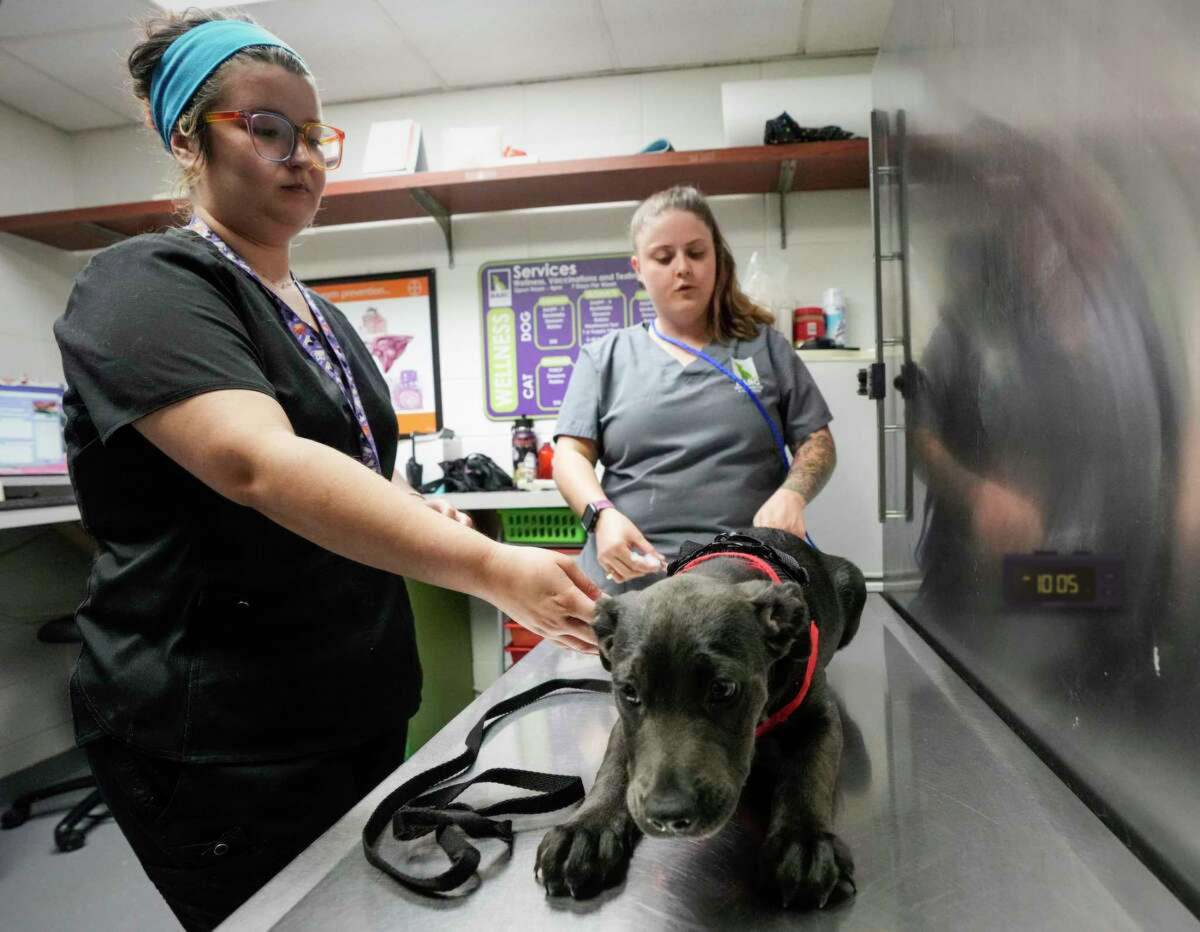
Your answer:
10:05
